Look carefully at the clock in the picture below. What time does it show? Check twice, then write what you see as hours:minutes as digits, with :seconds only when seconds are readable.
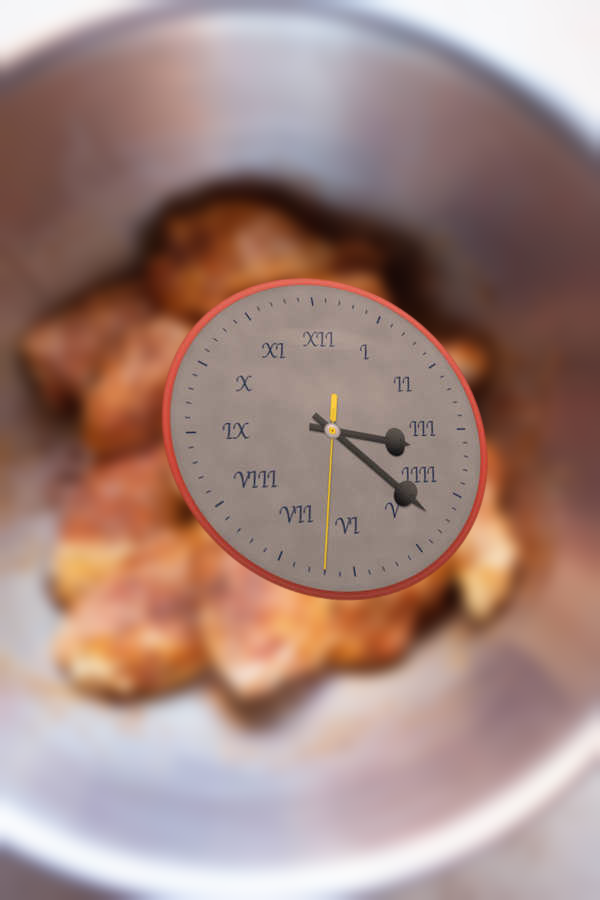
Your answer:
3:22:32
